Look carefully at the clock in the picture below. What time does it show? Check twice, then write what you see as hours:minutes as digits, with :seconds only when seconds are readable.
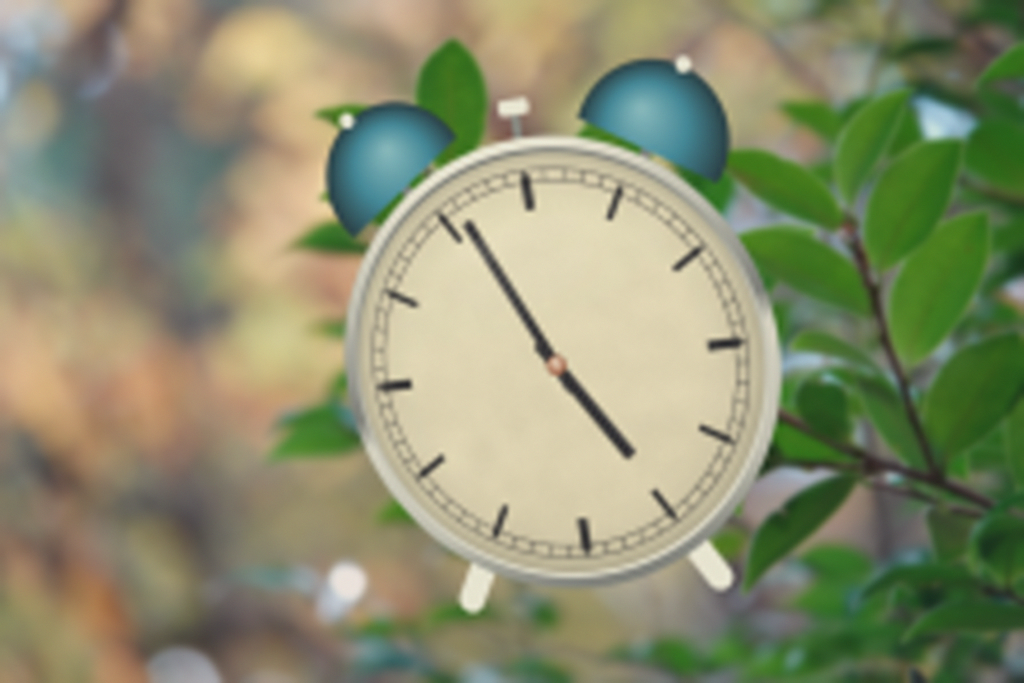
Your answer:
4:56
